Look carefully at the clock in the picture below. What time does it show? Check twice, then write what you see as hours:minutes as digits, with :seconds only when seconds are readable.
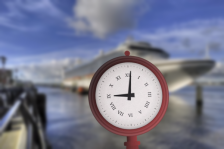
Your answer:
9:01
